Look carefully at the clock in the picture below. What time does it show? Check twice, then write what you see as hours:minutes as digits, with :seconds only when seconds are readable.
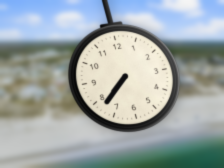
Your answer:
7:38
